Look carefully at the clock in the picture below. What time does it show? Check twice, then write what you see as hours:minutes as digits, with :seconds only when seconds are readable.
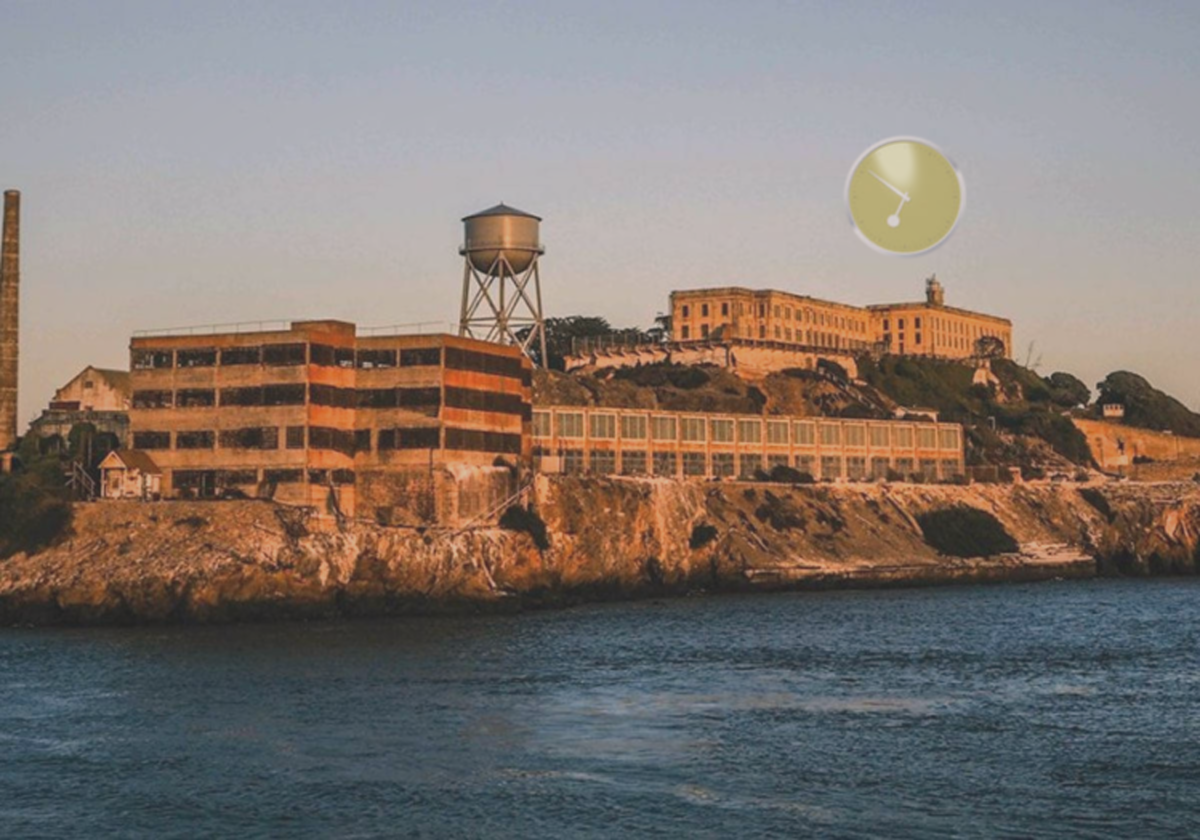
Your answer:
6:51
